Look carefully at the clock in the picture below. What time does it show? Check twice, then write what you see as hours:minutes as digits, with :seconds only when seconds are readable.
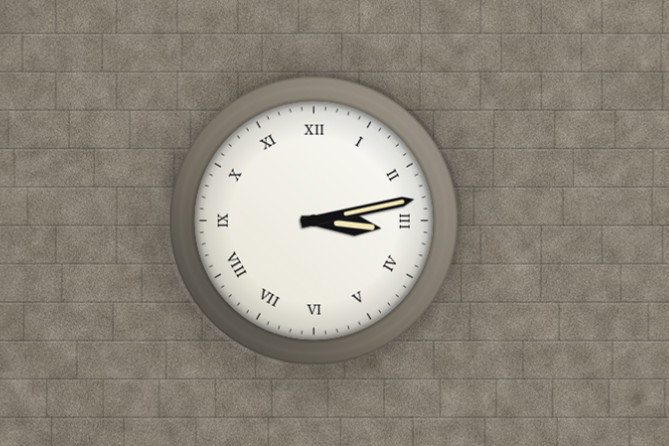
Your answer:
3:13
